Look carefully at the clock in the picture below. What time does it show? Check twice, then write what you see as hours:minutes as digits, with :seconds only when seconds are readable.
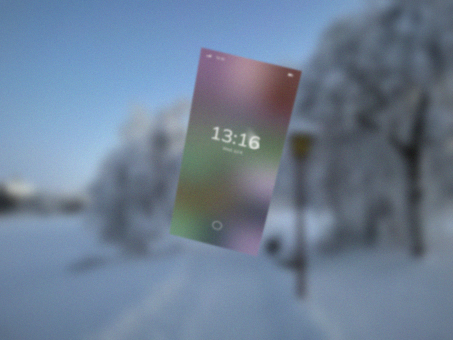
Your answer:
13:16
